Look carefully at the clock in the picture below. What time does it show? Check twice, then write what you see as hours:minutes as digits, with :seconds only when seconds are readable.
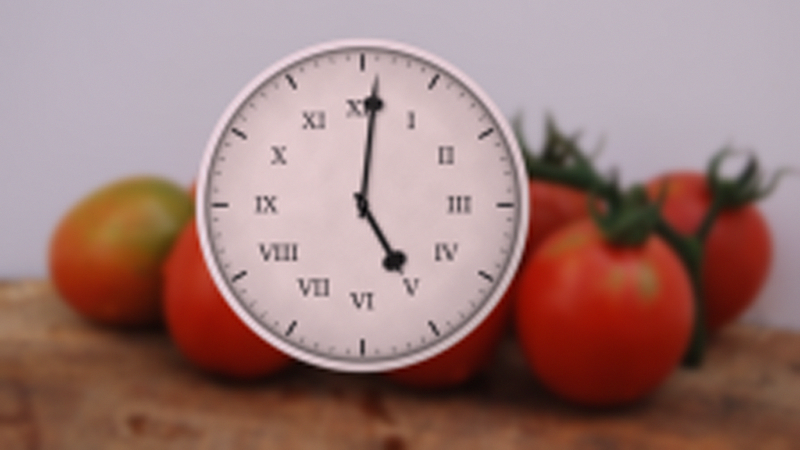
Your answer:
5:01
